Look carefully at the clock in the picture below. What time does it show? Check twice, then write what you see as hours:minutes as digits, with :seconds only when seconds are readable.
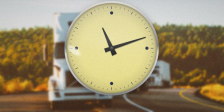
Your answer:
11:12
